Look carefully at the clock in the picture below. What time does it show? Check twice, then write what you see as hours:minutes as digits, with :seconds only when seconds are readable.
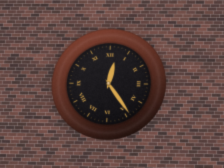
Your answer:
12:24
